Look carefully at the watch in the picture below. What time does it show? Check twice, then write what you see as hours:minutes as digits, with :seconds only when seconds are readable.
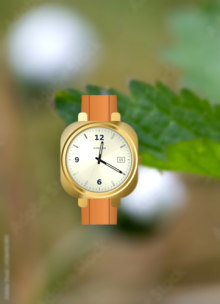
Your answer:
12:20
